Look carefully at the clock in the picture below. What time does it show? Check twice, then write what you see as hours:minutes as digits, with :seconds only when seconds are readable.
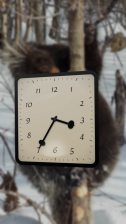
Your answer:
3:35
